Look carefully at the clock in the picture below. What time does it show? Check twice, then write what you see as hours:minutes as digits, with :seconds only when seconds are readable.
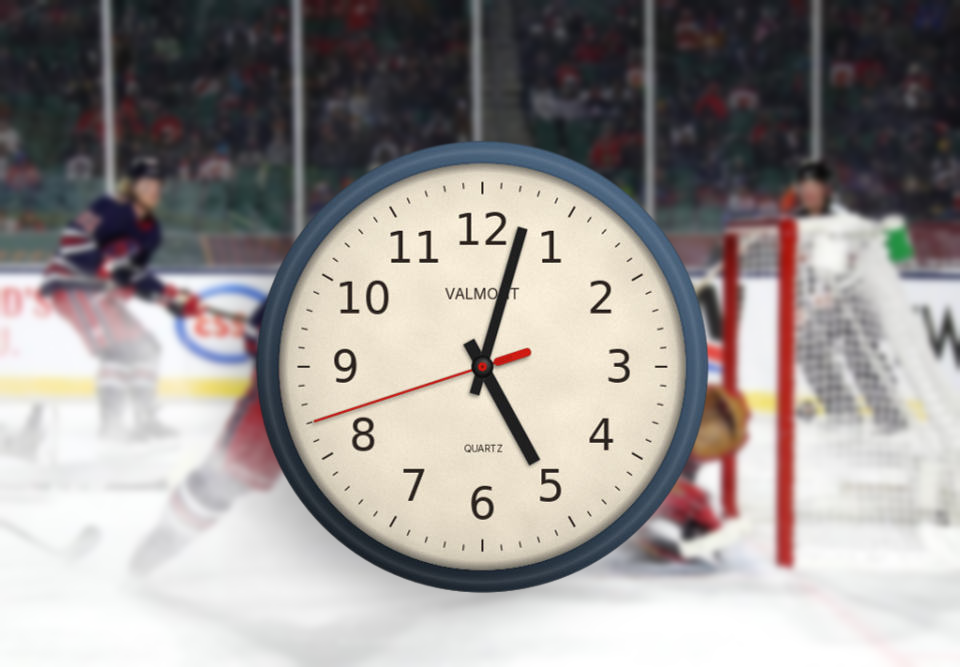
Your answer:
5:02:42
